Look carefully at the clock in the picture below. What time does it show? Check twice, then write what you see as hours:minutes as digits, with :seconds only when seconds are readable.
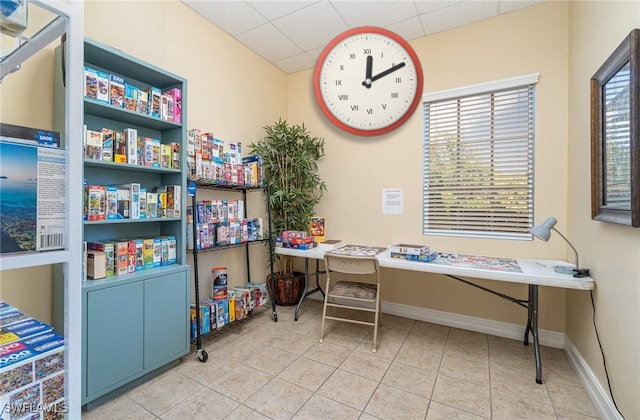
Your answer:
12:11
